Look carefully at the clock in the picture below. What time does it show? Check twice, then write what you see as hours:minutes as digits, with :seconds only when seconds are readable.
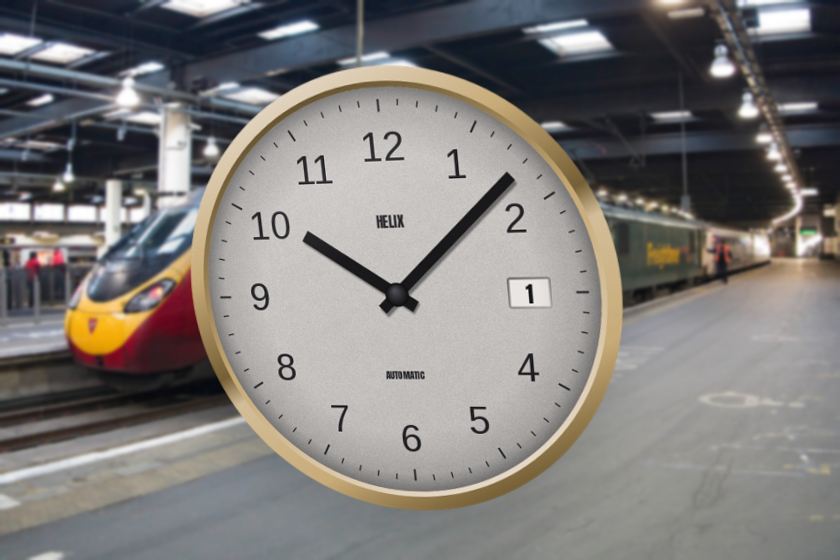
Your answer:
10:08
